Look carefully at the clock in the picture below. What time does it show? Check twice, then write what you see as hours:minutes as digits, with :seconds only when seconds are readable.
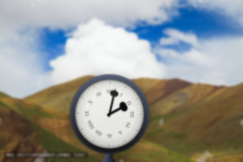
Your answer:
2:02
